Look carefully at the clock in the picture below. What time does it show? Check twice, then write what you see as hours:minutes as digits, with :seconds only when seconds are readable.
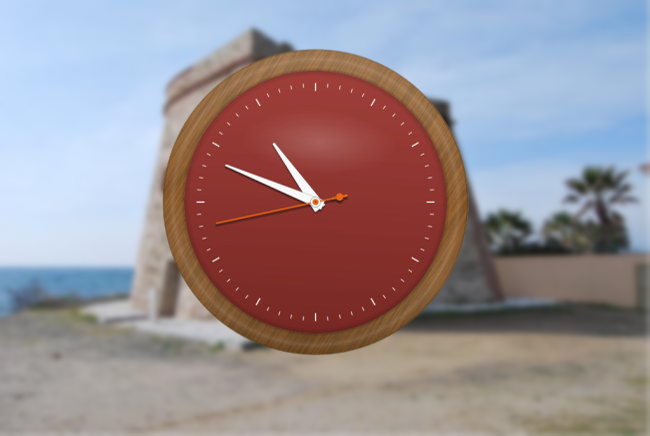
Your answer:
10:48:43
